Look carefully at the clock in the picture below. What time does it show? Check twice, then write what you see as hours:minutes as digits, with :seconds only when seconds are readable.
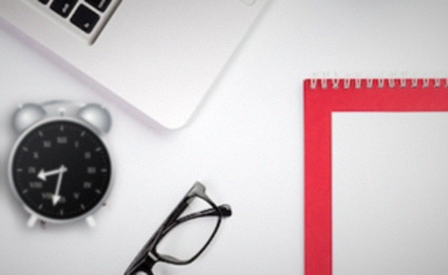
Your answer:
8:32
